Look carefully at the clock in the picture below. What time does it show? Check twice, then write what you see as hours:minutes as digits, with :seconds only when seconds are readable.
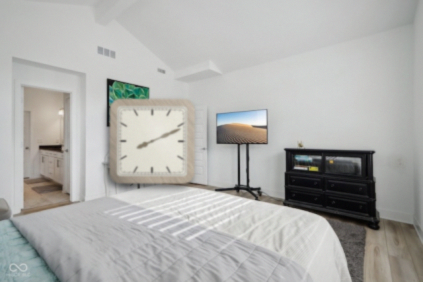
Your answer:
8:11
